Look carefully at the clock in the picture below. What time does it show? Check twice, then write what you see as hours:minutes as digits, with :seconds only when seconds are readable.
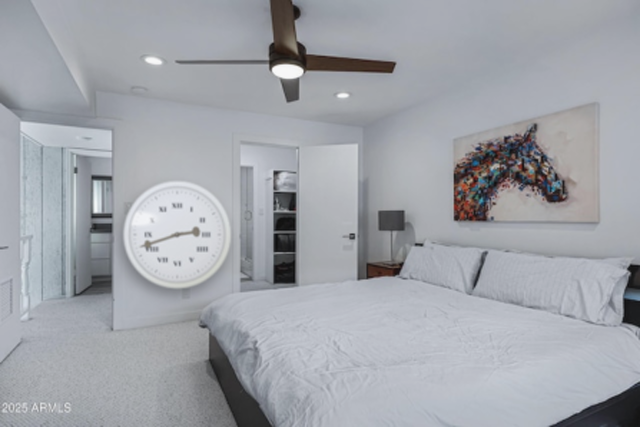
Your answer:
2:42
